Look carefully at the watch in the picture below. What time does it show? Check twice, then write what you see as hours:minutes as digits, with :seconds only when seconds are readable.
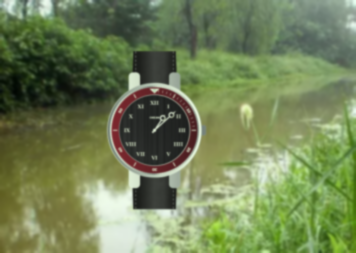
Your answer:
1:08
